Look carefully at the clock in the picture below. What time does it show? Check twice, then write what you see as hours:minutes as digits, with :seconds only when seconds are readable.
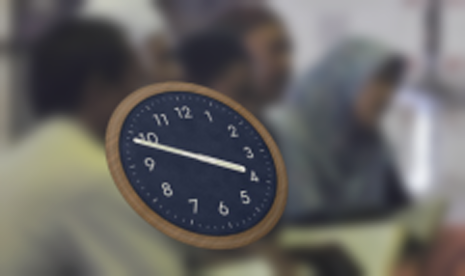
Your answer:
3:49
